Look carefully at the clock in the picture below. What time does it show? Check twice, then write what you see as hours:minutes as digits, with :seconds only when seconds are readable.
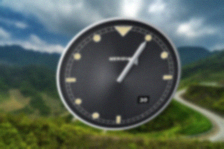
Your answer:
1:05
